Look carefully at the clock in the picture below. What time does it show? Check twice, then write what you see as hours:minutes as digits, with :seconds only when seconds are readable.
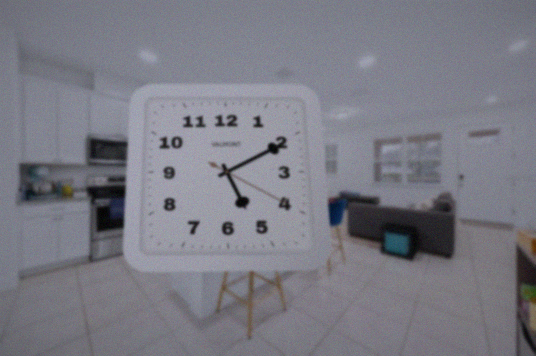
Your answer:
5:10:20
